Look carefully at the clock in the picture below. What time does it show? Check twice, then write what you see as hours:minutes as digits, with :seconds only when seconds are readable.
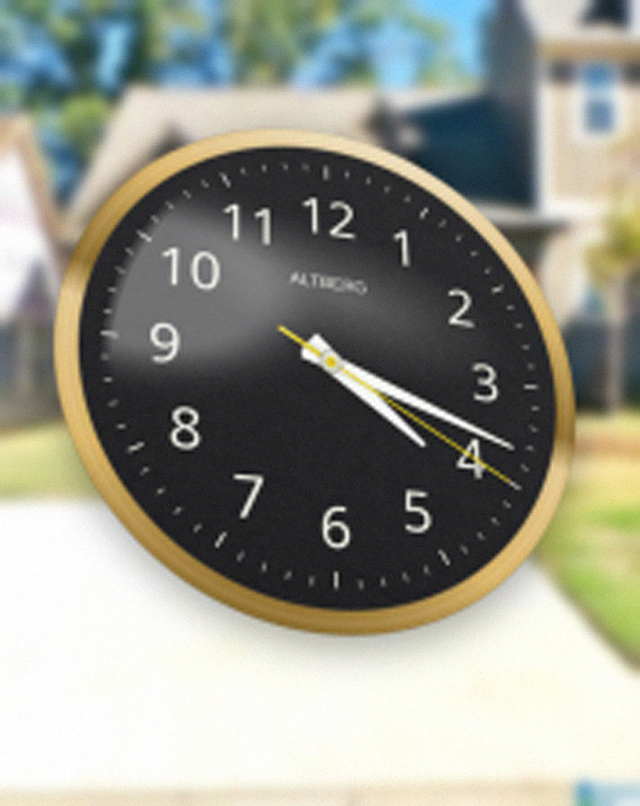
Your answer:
4:18:20
